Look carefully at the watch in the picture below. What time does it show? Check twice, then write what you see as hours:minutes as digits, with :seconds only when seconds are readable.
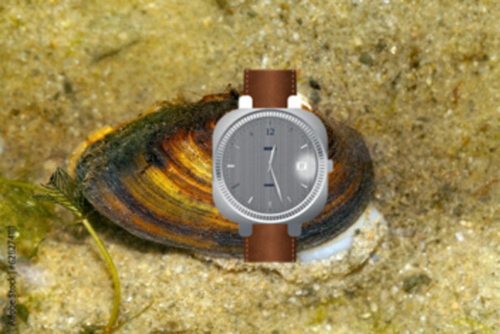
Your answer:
12:27
